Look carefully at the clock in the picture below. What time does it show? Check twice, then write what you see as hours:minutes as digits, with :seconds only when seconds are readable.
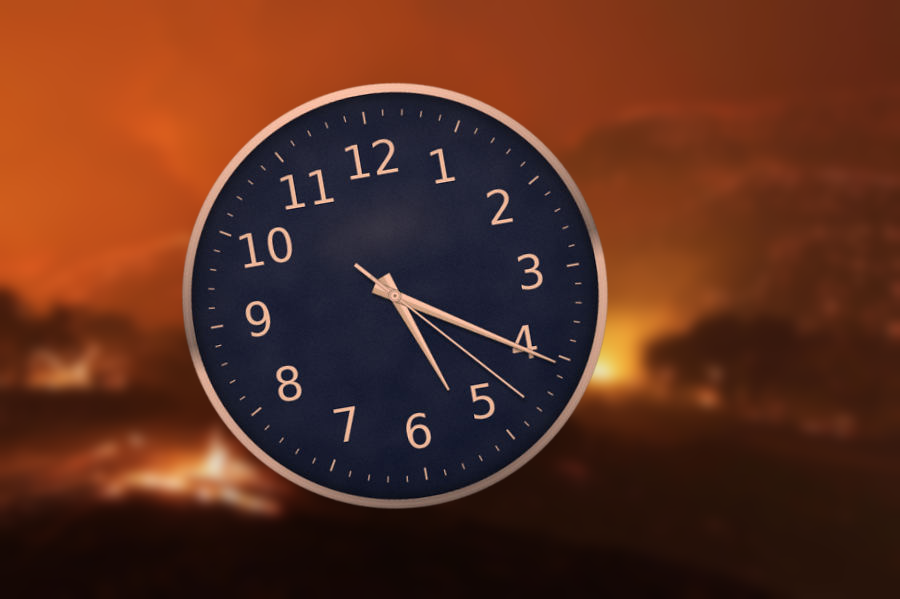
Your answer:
5:20:23
